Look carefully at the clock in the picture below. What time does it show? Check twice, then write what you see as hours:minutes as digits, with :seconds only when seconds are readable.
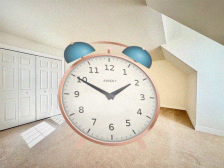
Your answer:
1:50
